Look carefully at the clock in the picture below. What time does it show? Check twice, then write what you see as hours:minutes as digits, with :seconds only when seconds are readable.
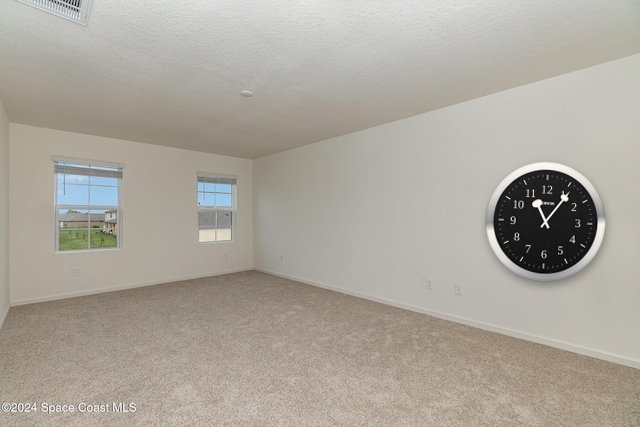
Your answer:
11:06
